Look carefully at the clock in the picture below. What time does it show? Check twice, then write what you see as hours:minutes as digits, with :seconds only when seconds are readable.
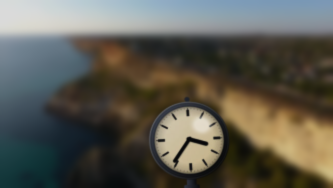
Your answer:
3:36
